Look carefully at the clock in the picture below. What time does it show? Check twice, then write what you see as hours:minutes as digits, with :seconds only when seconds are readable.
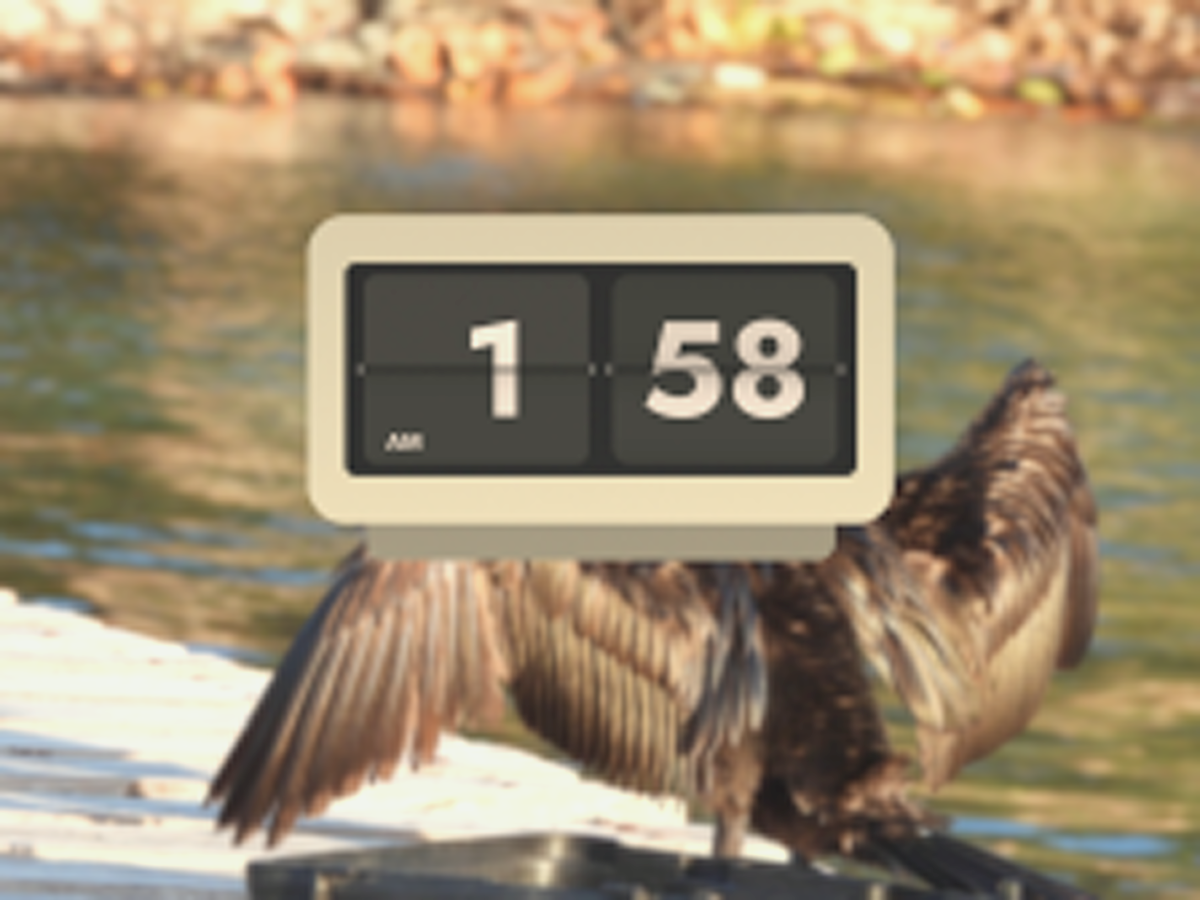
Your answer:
1:58
